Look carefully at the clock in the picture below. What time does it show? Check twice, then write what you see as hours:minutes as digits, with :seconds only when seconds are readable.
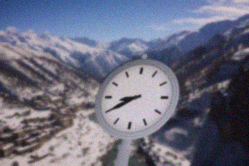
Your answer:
8:40
